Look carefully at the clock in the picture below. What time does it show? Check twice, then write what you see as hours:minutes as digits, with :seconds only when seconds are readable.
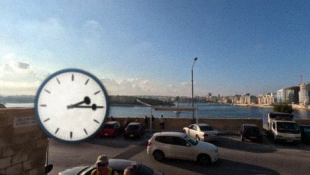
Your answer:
2:15
